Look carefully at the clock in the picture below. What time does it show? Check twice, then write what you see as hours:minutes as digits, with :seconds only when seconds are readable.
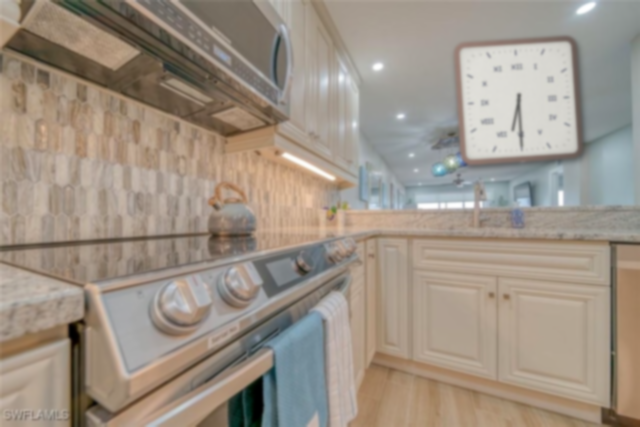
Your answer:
6:30
